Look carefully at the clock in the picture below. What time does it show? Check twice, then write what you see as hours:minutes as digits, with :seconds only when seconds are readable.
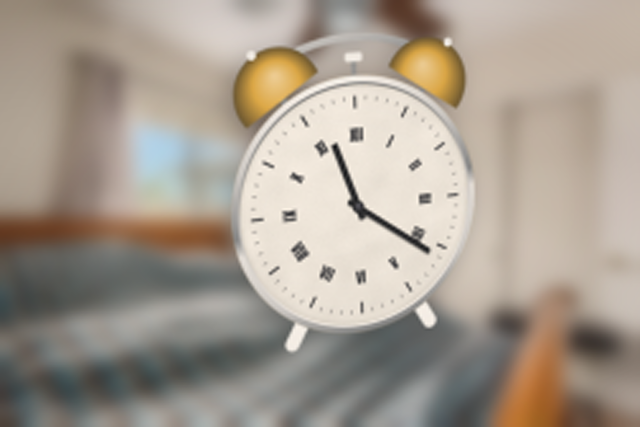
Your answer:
11:21
